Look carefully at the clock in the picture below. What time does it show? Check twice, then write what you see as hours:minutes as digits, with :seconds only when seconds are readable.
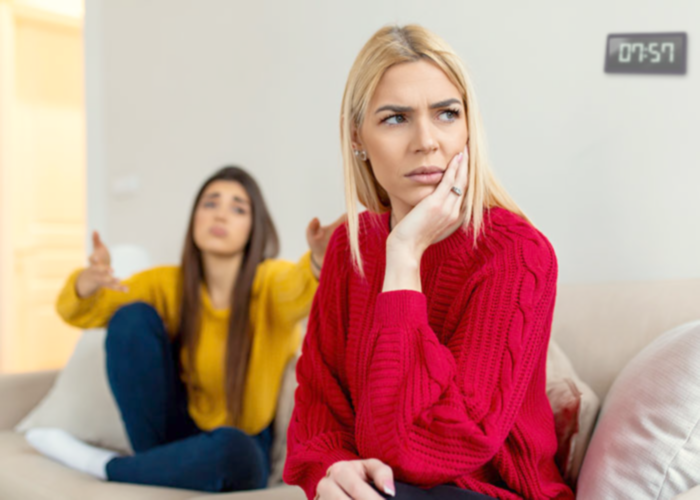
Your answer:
7:57
